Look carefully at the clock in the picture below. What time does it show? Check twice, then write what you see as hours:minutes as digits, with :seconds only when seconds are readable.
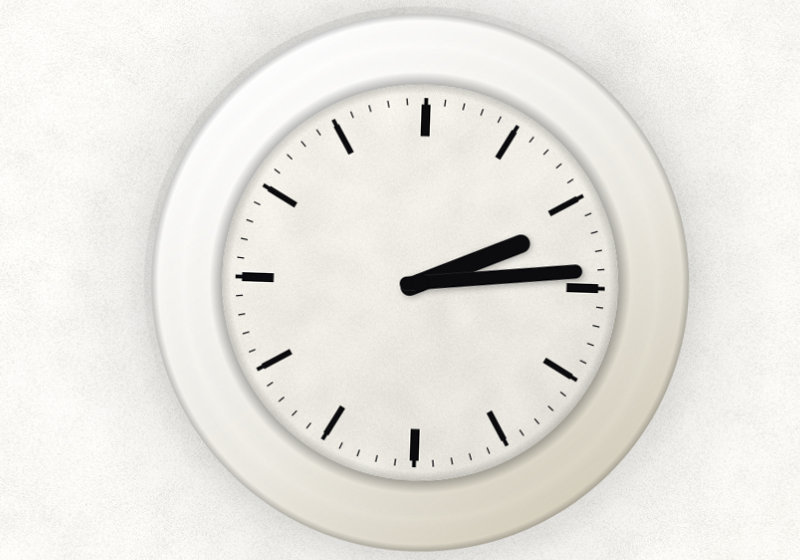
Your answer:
2:14
